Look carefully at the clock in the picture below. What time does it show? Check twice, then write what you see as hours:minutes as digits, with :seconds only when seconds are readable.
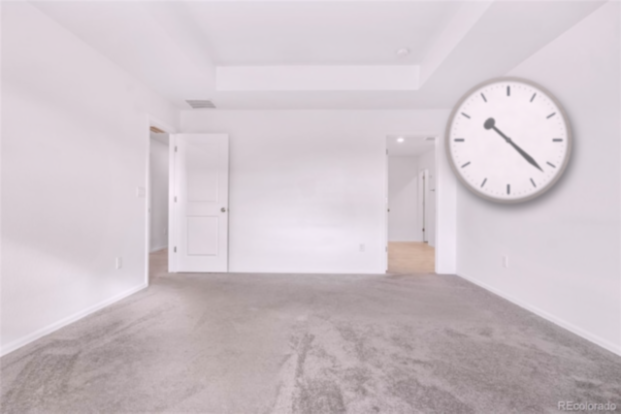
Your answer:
10:22
